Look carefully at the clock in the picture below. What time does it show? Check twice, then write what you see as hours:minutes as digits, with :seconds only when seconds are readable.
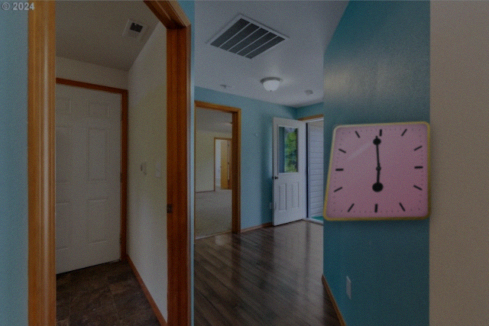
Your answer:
5:59
